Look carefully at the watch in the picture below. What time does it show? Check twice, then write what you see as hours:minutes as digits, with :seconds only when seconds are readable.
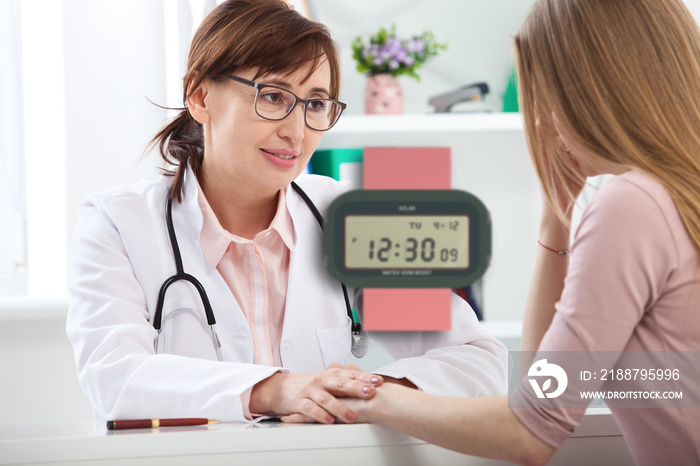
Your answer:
12:30:09
